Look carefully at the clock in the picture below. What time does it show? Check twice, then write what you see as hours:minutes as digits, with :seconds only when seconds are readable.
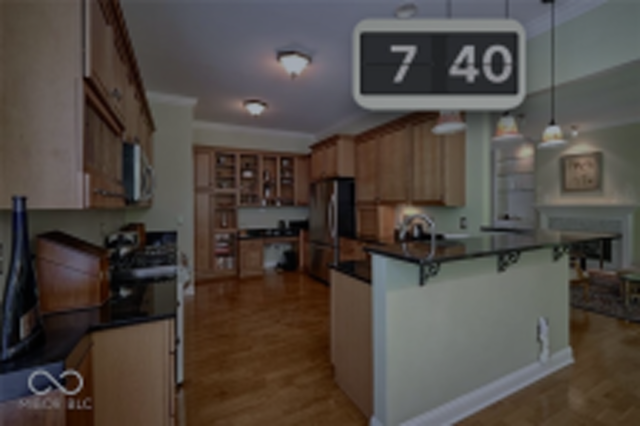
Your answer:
7:40
